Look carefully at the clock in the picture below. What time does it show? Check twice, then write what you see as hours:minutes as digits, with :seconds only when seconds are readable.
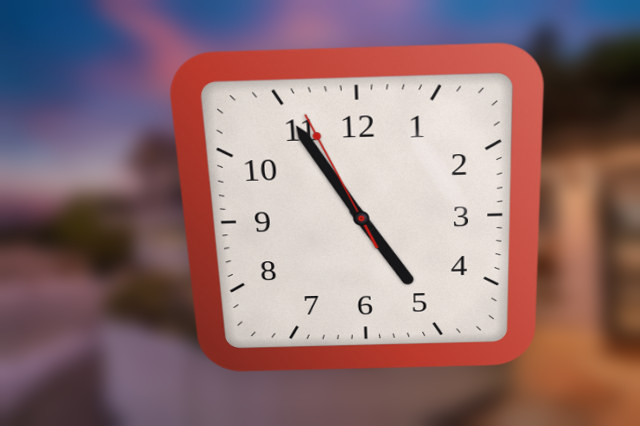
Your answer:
4:54:56
